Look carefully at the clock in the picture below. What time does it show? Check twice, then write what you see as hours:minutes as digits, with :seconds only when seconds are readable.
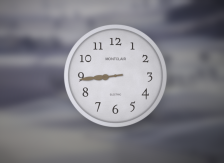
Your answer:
8:44
